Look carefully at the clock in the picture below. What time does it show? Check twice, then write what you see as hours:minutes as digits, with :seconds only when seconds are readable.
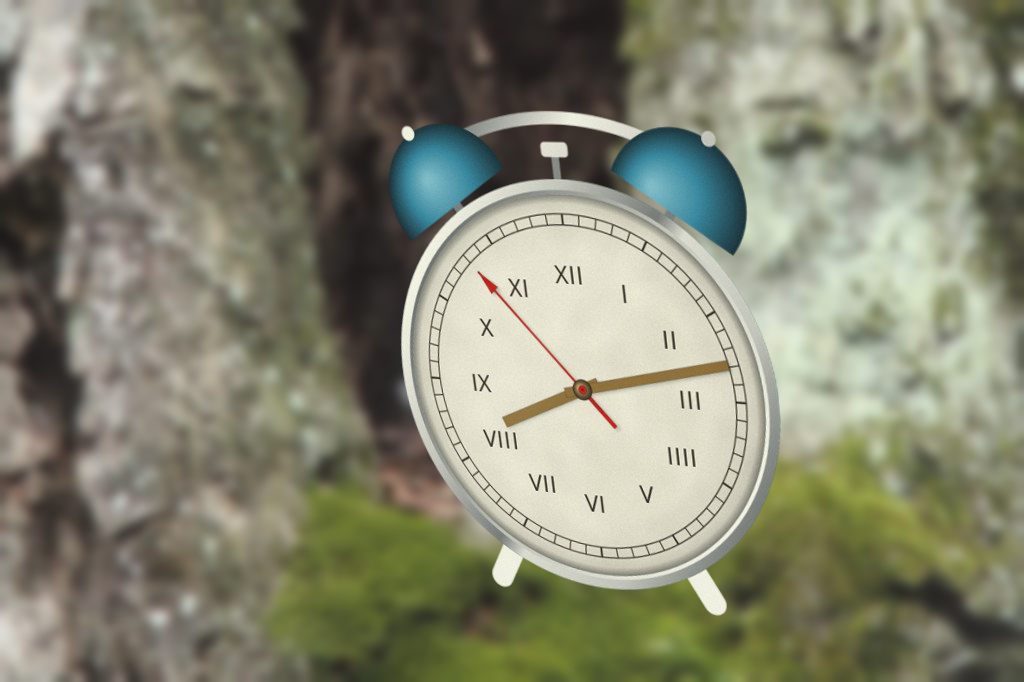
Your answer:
8:12:53
